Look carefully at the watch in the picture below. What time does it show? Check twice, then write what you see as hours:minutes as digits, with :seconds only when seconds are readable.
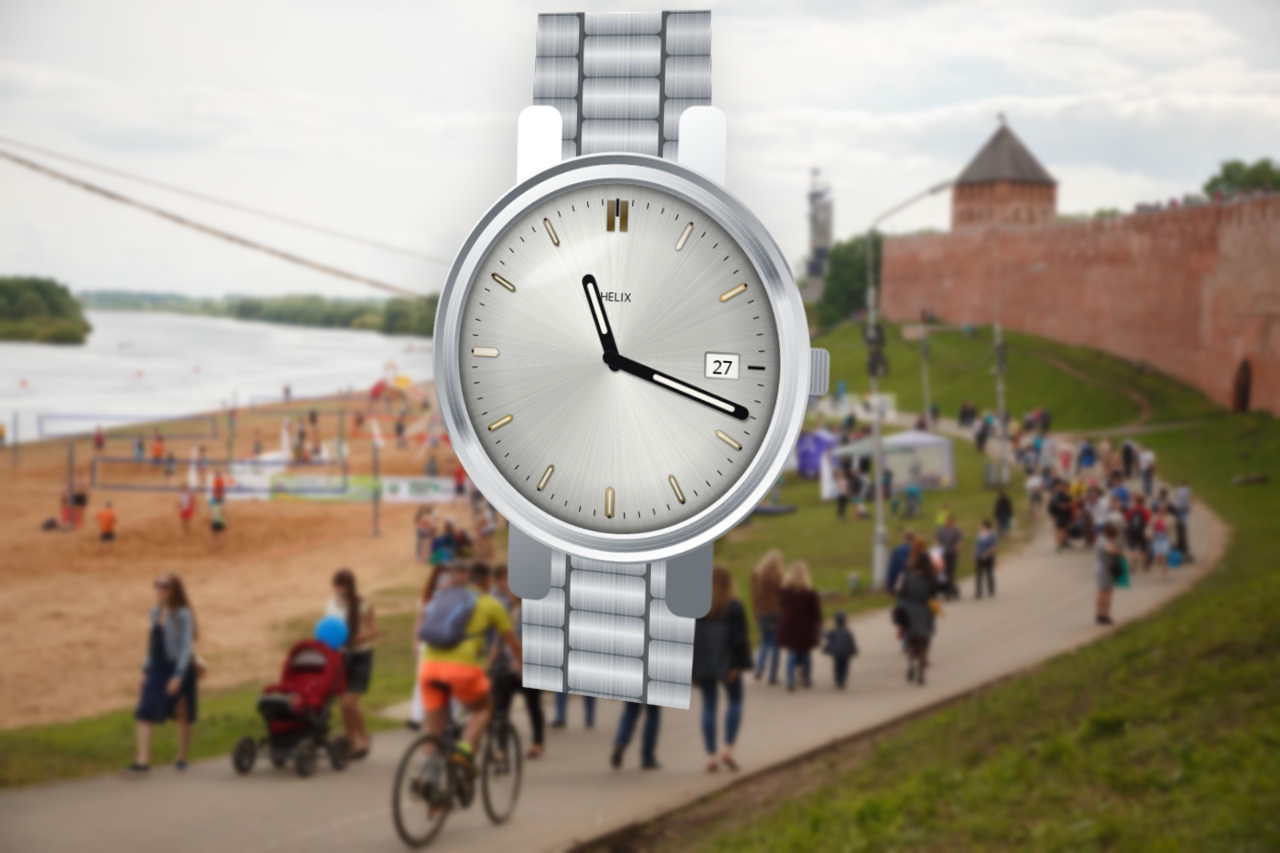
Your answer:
11:18
